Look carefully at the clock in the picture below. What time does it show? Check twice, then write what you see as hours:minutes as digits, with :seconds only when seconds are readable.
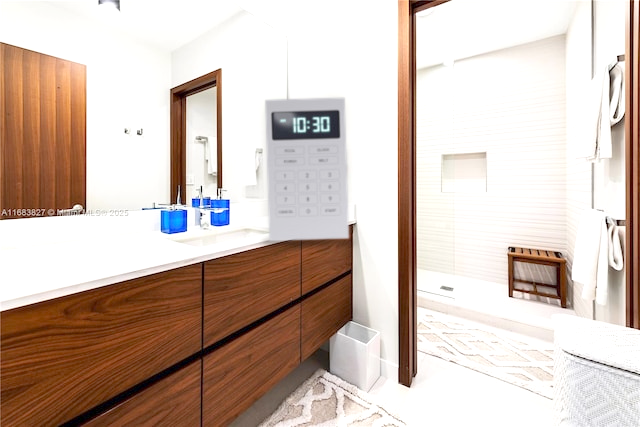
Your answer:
10:30
